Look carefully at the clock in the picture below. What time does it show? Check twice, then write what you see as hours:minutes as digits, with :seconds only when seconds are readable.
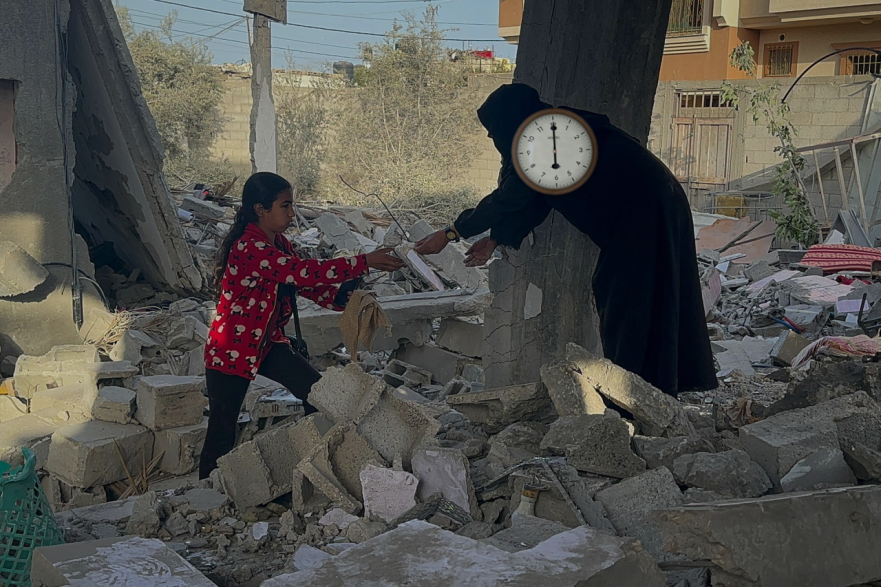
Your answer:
6:00
